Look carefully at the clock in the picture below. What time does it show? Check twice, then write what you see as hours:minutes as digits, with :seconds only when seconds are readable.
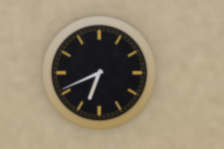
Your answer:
6:41
